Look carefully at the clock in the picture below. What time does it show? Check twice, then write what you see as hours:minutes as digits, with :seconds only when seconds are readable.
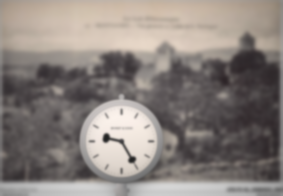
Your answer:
9:25
